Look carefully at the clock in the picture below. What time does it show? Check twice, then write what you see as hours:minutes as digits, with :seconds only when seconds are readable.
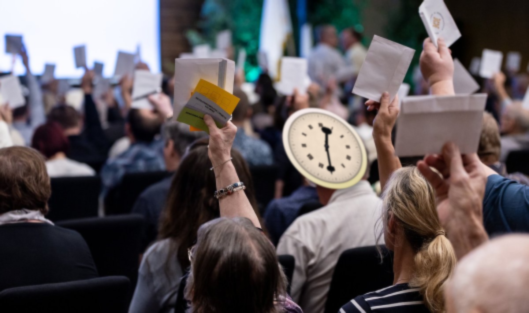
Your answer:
12:31
